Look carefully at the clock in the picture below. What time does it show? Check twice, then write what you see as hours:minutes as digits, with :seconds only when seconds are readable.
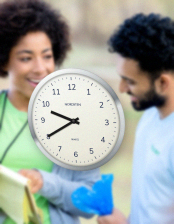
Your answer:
9:40
